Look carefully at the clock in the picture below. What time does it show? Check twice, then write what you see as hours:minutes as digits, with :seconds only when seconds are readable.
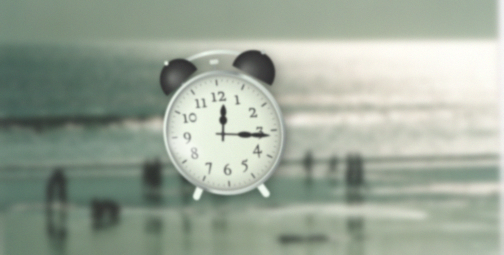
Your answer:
12:16
